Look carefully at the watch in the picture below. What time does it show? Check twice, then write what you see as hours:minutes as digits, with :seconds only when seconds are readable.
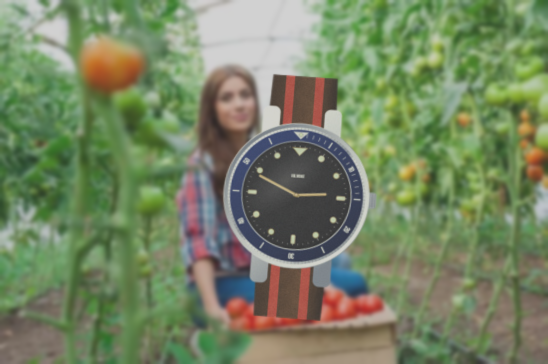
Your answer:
2:49
